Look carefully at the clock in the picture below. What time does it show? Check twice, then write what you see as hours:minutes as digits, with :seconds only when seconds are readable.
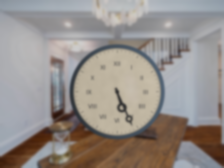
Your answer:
5:26
